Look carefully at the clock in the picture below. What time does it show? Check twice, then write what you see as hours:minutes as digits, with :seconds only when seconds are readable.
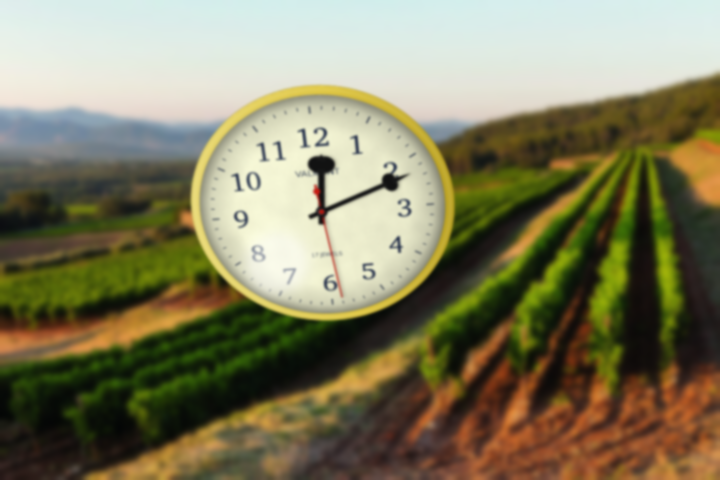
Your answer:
12:11:29
